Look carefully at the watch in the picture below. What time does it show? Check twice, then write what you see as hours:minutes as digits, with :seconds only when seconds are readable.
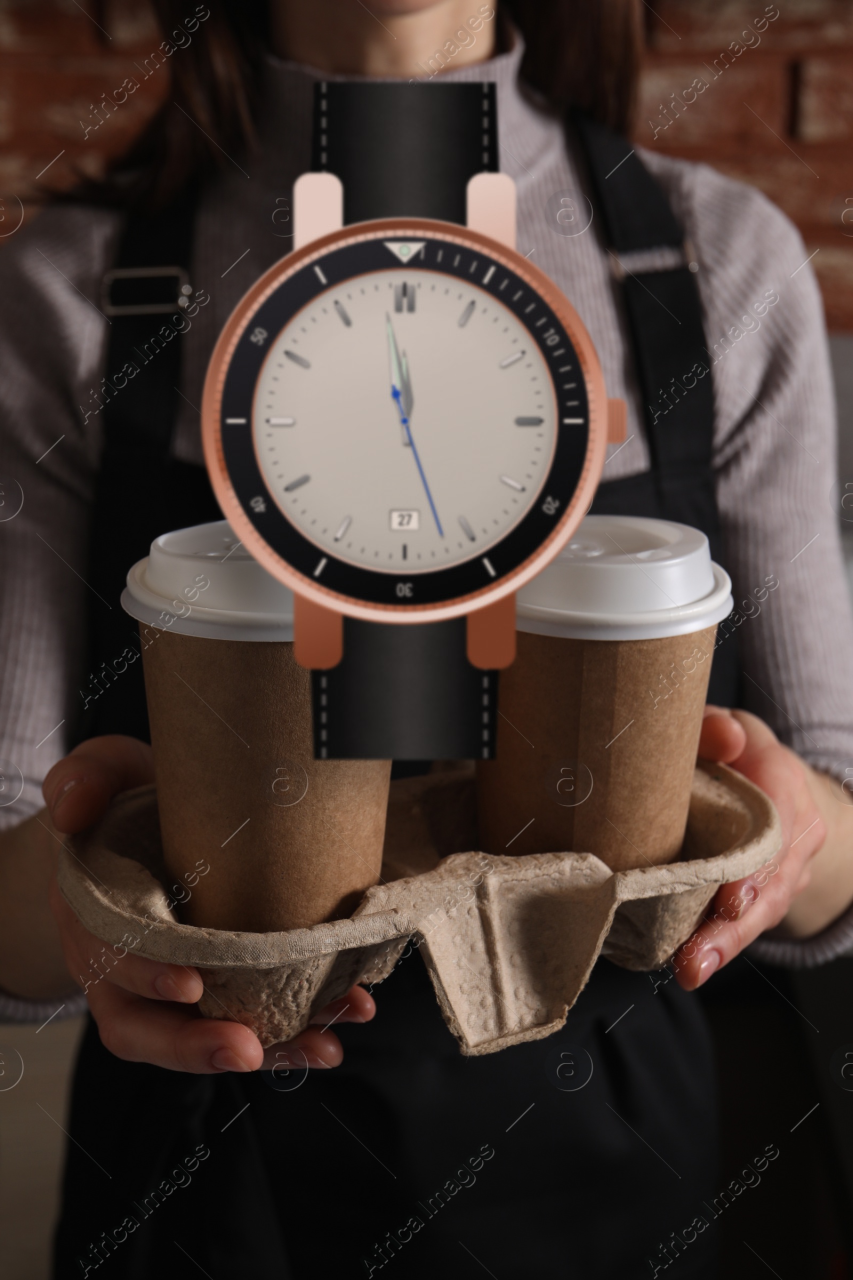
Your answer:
11:58:27
